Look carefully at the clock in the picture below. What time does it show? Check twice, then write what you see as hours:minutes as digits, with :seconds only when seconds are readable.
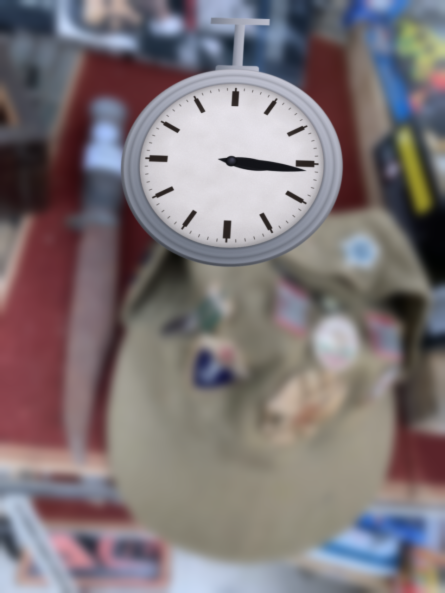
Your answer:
3:16
